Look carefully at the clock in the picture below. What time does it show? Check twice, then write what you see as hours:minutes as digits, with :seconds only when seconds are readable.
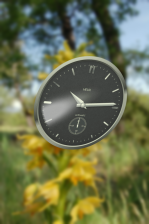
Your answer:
10:14
